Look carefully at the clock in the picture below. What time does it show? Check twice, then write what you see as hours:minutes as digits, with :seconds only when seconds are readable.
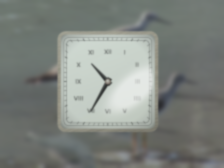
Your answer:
10:35
